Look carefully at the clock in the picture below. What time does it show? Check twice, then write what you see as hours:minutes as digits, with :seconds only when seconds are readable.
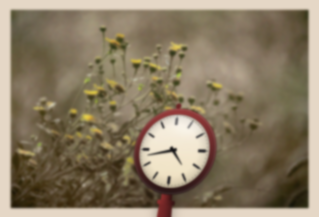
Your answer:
4:43
